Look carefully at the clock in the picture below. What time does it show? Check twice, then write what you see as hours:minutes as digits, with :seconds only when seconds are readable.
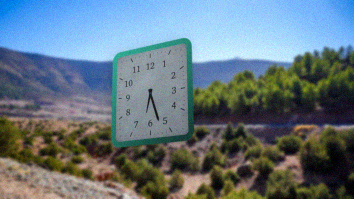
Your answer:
6:27
